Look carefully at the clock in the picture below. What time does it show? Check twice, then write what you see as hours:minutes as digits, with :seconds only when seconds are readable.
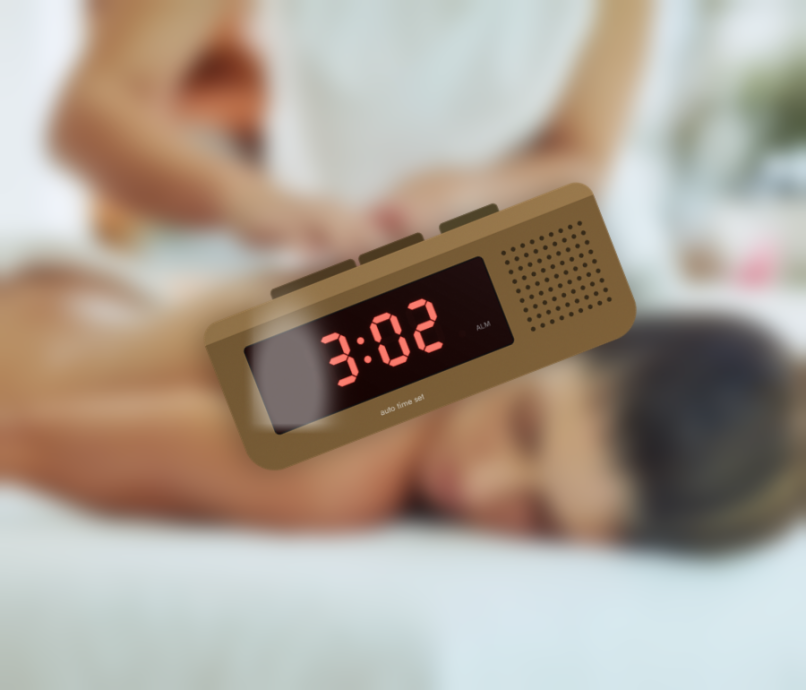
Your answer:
3:02
